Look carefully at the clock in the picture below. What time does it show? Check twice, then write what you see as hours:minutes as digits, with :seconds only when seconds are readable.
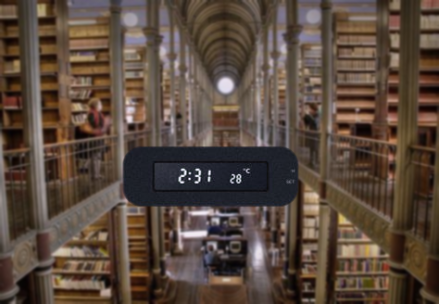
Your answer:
2:31
